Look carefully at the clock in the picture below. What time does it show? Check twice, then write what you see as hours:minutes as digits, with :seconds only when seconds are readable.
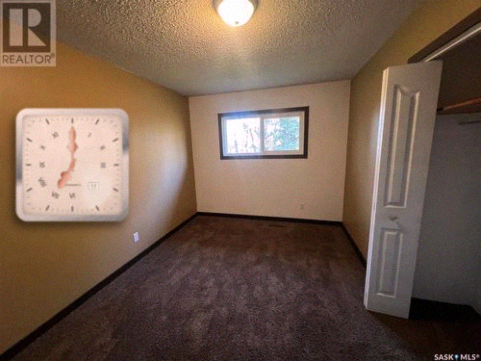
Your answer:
7:00
